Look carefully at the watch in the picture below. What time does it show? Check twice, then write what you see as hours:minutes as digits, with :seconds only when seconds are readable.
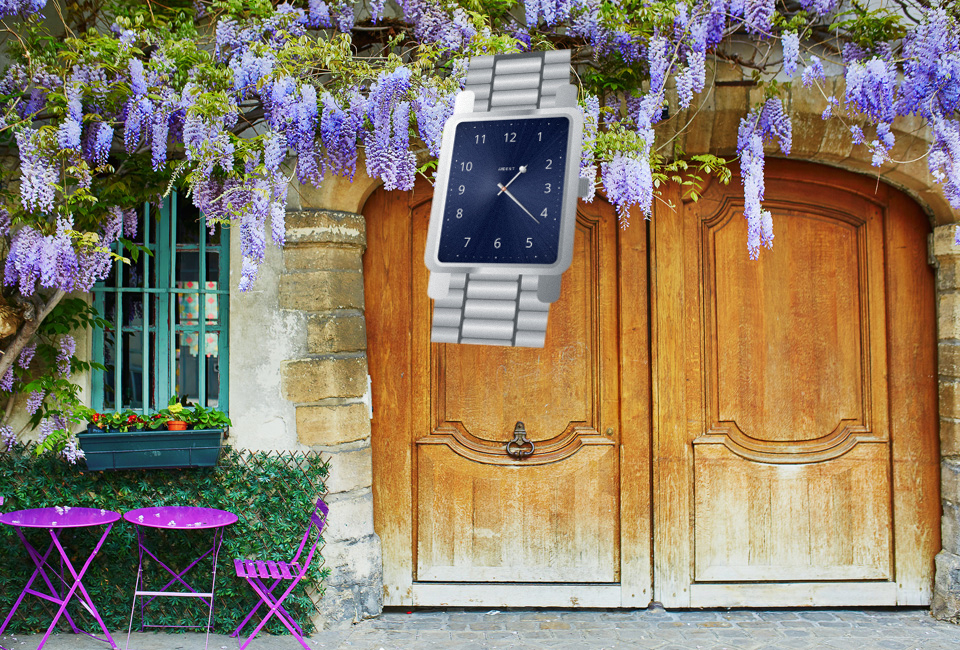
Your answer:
1:22
